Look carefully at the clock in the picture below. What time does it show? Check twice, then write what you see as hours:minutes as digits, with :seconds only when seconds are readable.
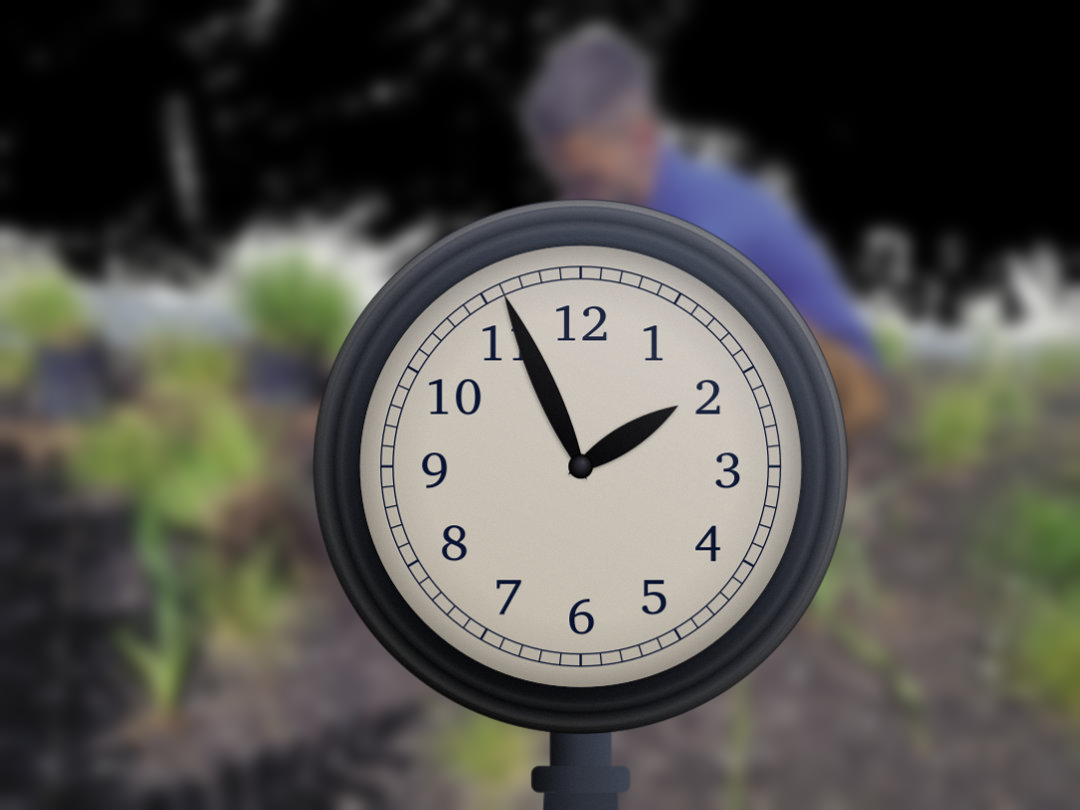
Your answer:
1:56
